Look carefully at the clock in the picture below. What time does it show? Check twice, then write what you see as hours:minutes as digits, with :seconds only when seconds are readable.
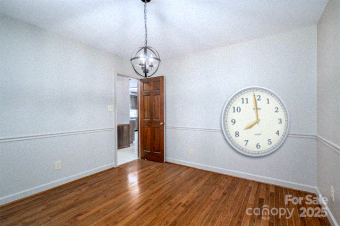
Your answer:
7:59
